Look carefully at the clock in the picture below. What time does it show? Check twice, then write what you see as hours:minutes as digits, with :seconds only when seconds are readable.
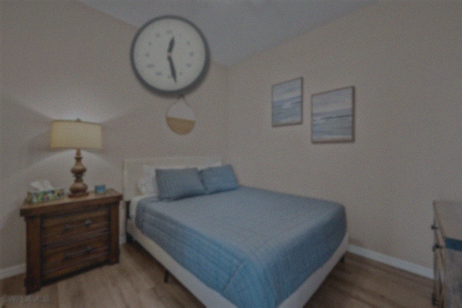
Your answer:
12:28
